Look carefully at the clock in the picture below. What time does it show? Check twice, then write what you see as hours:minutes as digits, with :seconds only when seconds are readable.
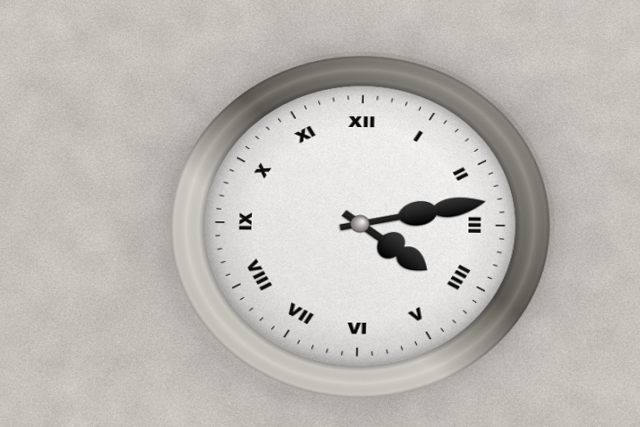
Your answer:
4:13
